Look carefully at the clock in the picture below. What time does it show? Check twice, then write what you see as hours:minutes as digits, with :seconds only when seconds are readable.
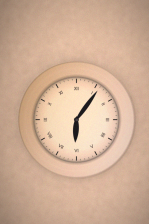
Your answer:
6:06
